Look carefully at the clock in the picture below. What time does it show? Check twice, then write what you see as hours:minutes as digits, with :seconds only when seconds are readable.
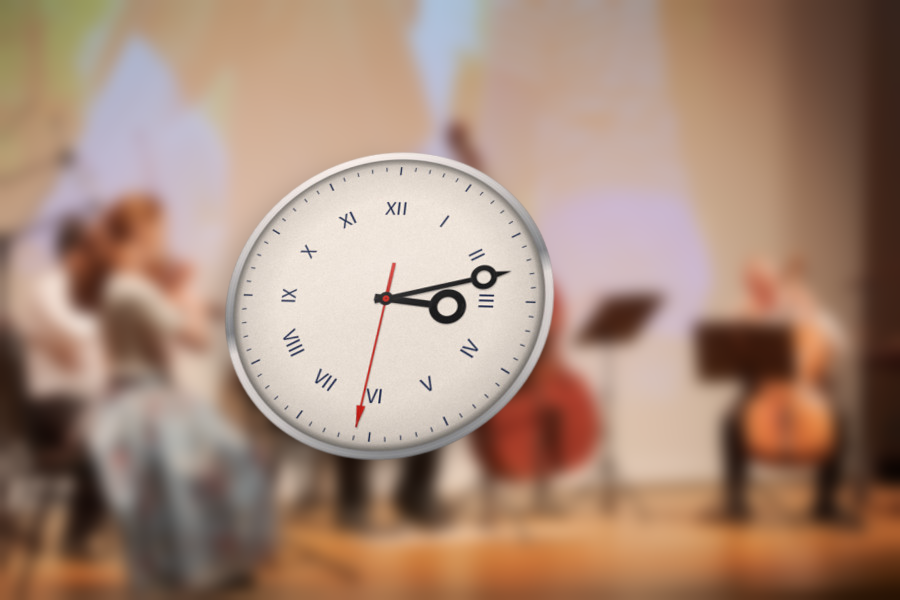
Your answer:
3:12:31
